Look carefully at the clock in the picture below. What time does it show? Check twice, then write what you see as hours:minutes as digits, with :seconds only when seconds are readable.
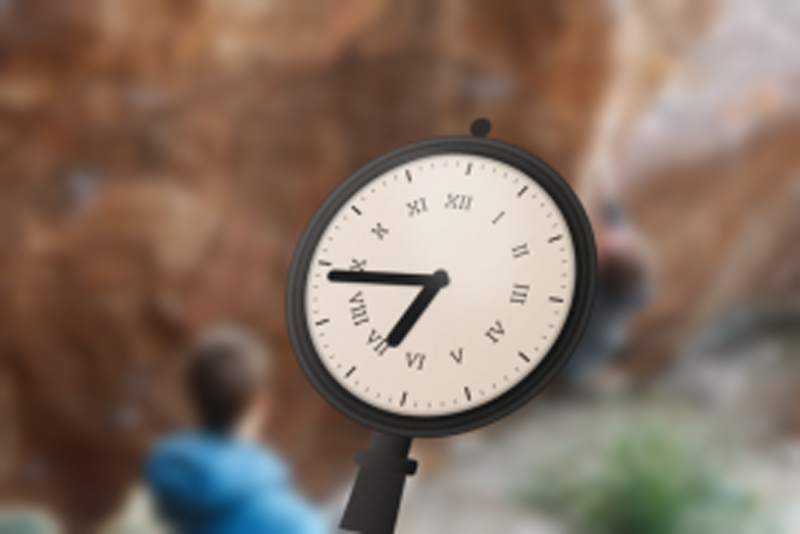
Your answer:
6:44
